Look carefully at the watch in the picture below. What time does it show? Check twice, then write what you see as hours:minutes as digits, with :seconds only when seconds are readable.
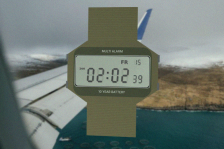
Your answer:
2:02:39
